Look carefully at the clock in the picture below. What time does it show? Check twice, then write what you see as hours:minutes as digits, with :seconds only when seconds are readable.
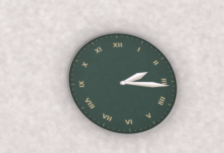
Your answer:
2:16
